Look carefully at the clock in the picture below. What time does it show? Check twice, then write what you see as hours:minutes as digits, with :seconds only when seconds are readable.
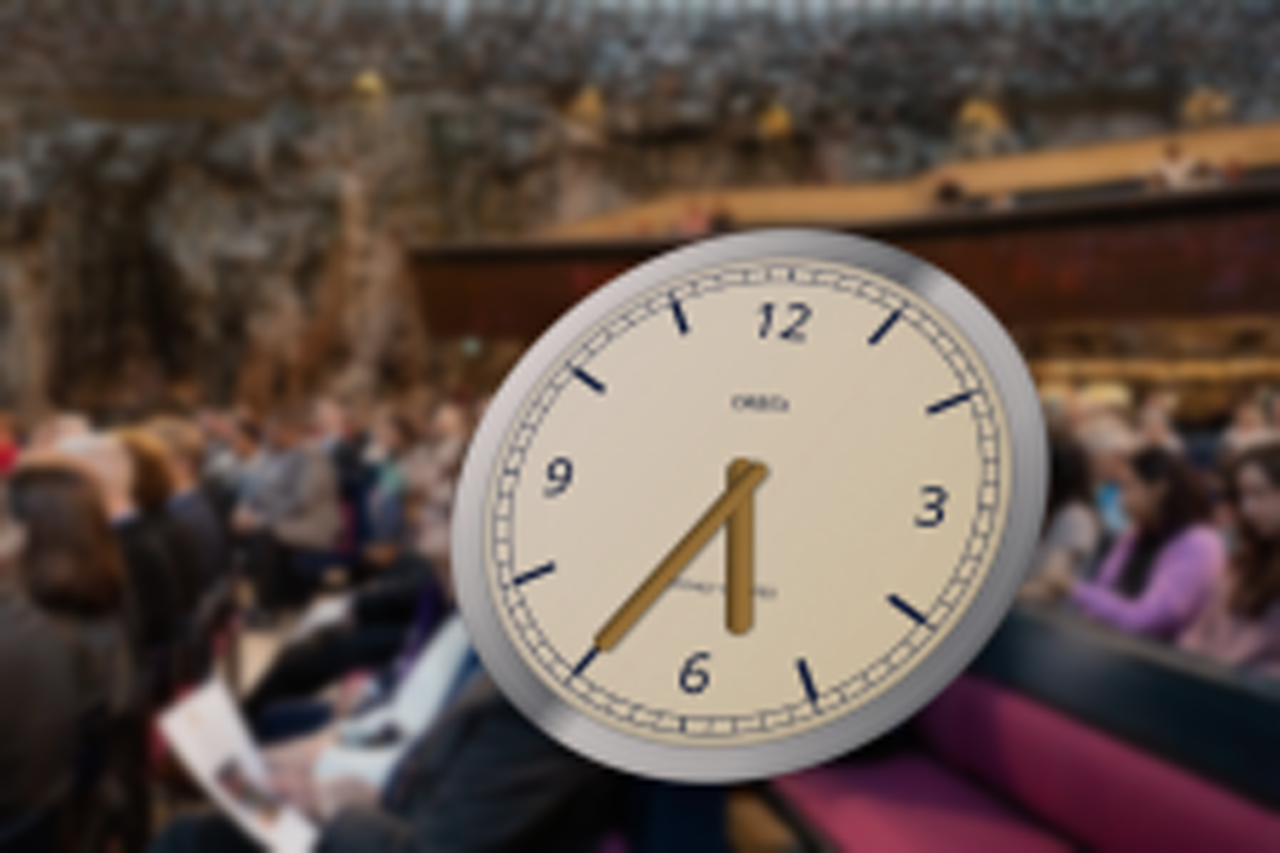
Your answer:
5:35
